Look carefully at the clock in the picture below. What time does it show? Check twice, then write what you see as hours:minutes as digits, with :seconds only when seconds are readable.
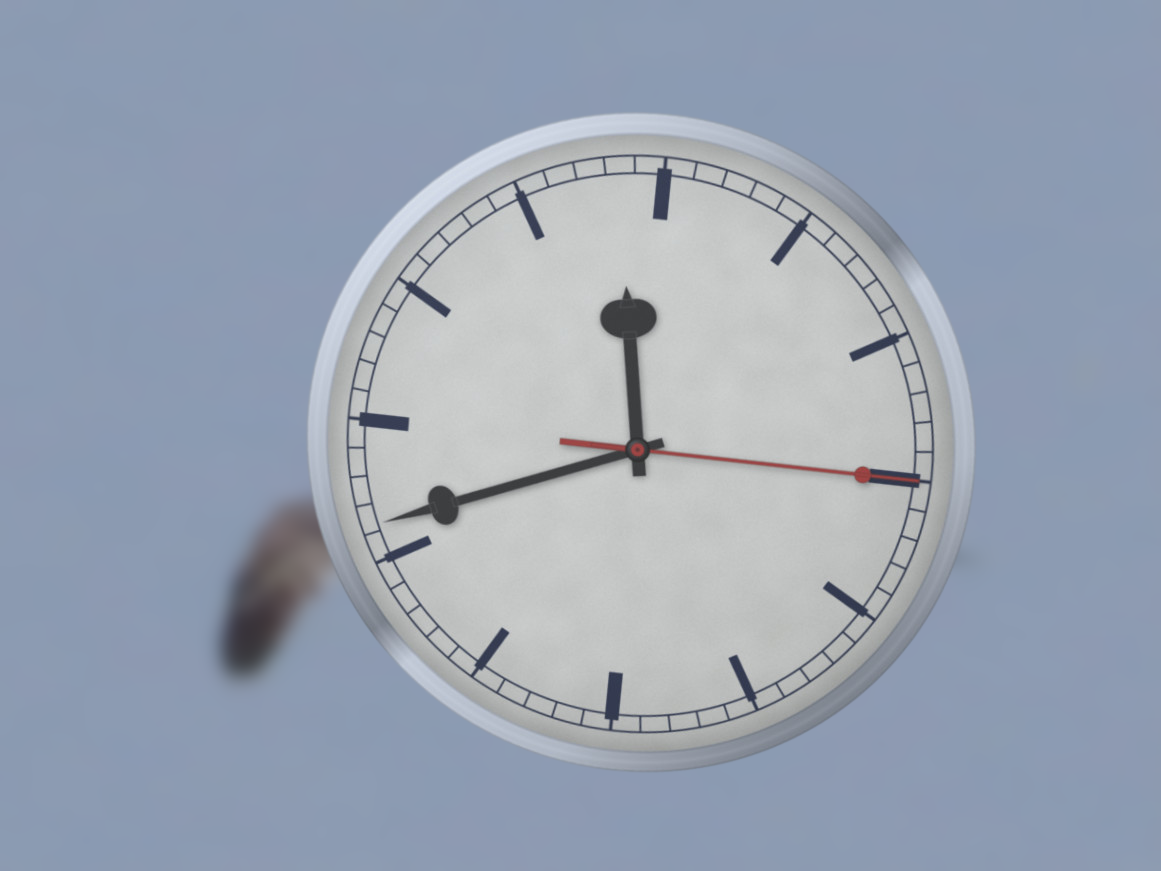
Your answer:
11:41:15
